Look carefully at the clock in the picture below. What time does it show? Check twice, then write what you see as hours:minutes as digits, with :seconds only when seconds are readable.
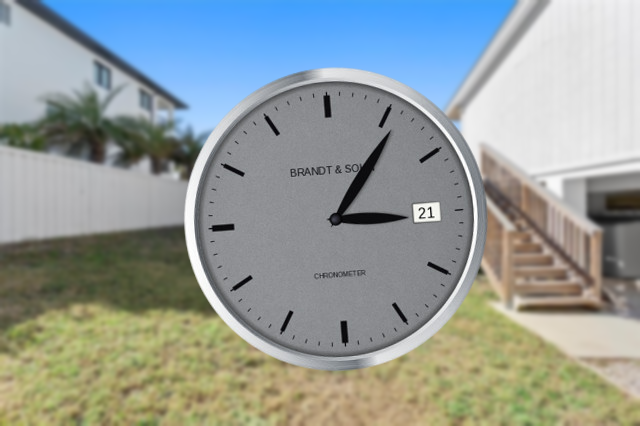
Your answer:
3:06
